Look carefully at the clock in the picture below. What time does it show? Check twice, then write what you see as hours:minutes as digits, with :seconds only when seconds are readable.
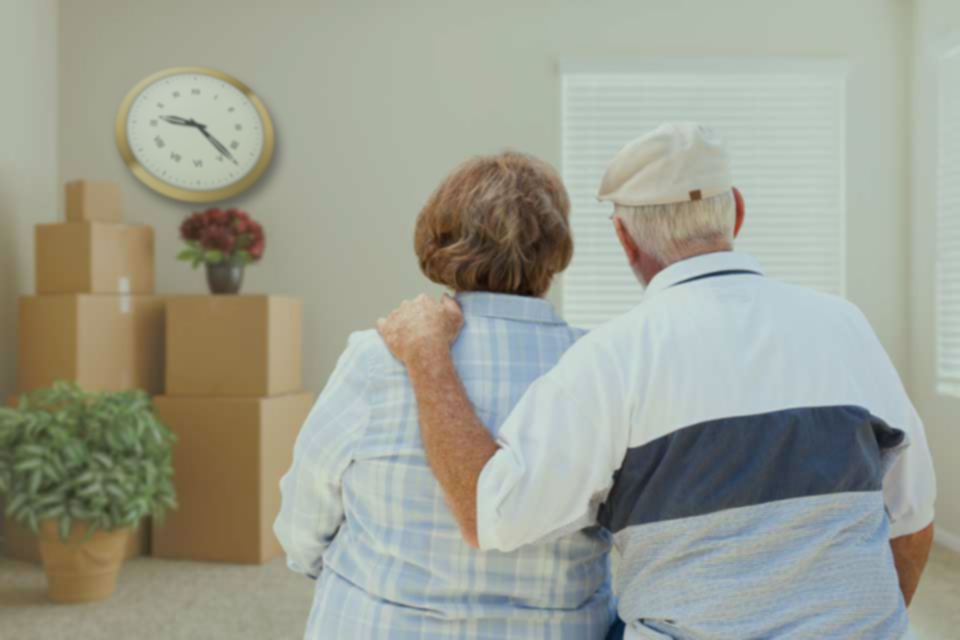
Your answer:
9:23
